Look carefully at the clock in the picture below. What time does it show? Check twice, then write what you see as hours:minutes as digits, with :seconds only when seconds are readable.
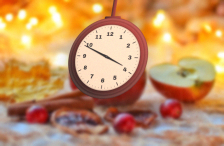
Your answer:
3:49
